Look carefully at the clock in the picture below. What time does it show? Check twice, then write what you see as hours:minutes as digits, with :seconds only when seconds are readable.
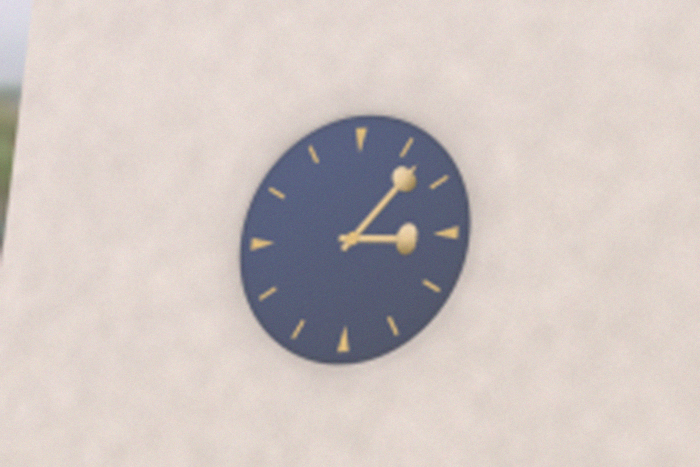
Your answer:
3:07
